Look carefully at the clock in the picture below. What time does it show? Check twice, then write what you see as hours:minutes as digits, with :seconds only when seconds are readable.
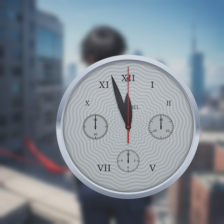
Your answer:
11:57
